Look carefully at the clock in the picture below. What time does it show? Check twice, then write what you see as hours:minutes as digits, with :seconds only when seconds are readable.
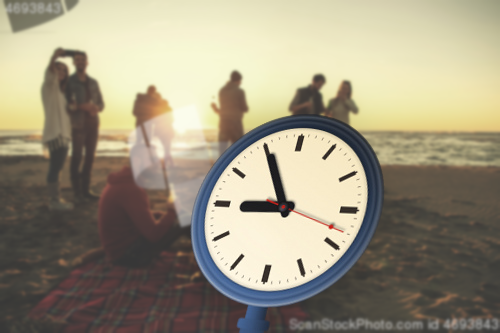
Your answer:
8:55:18
